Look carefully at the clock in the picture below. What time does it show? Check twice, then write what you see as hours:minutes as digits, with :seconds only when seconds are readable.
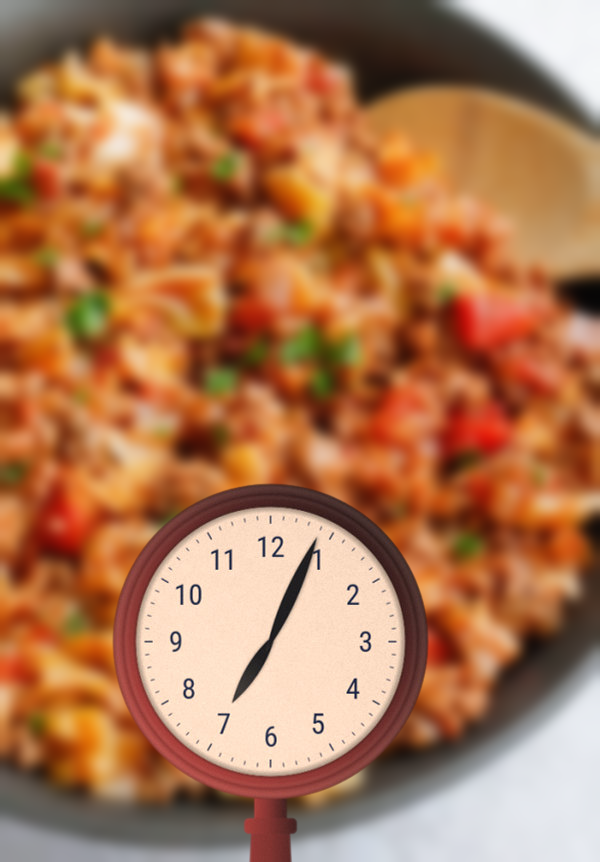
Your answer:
7:04
